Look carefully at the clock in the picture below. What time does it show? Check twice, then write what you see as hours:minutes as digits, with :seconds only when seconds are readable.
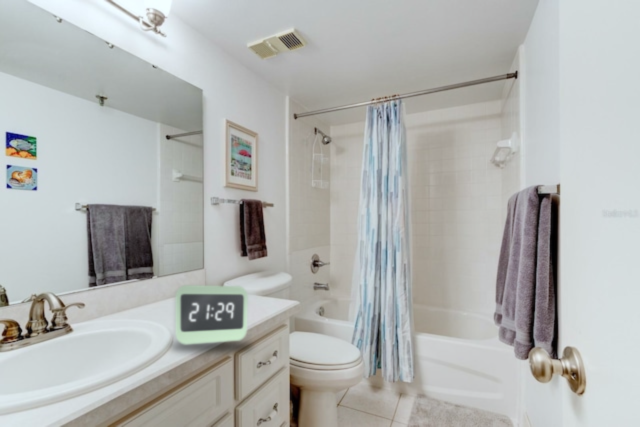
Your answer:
21:29
